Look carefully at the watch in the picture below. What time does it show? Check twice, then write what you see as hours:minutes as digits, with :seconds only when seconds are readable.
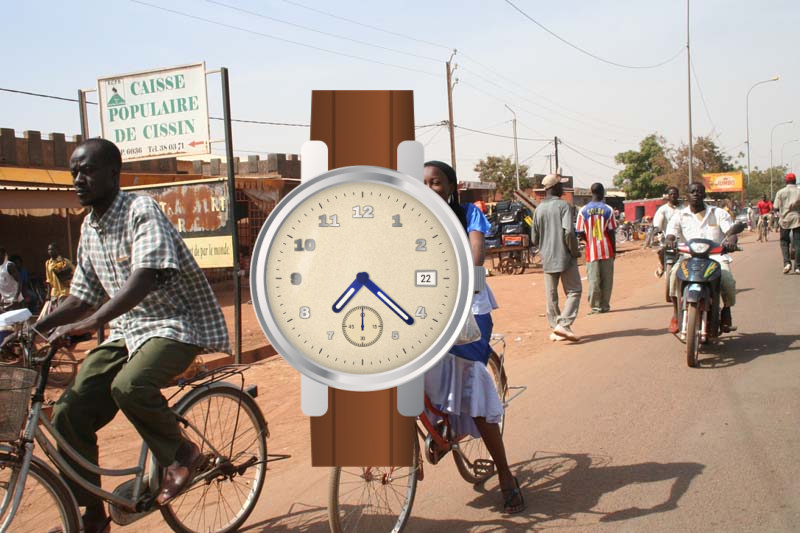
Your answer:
7:22
